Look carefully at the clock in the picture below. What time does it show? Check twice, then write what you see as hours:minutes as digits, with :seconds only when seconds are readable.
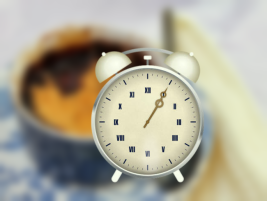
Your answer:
1:05
